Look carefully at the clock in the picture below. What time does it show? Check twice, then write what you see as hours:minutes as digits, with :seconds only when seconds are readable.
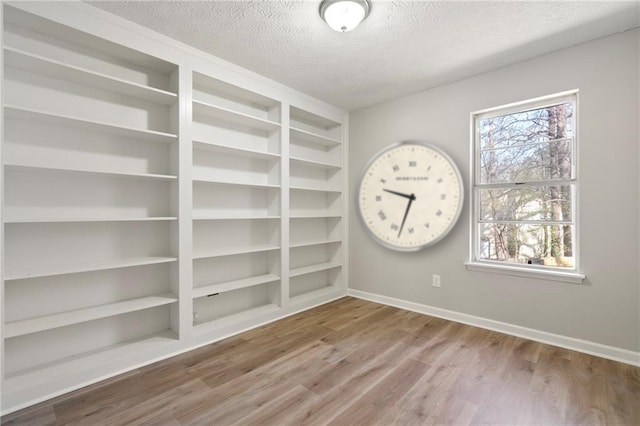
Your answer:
9:33
